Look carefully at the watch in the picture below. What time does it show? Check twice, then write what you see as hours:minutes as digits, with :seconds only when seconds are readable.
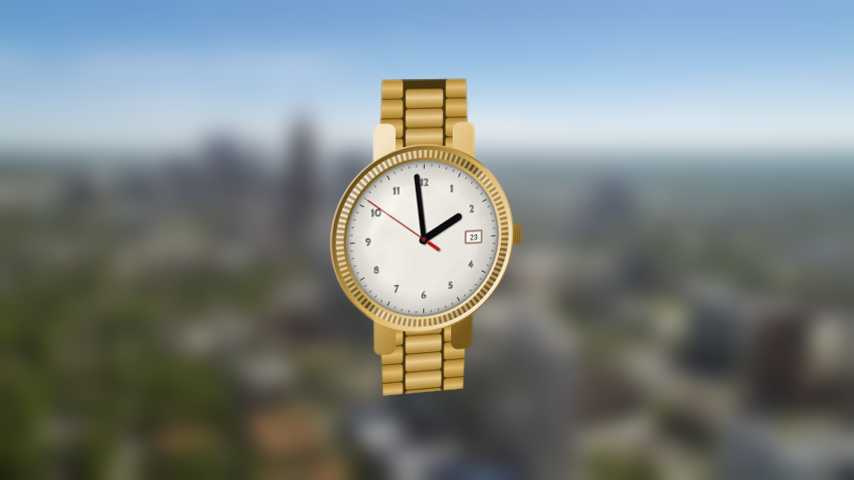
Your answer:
1:58:51
